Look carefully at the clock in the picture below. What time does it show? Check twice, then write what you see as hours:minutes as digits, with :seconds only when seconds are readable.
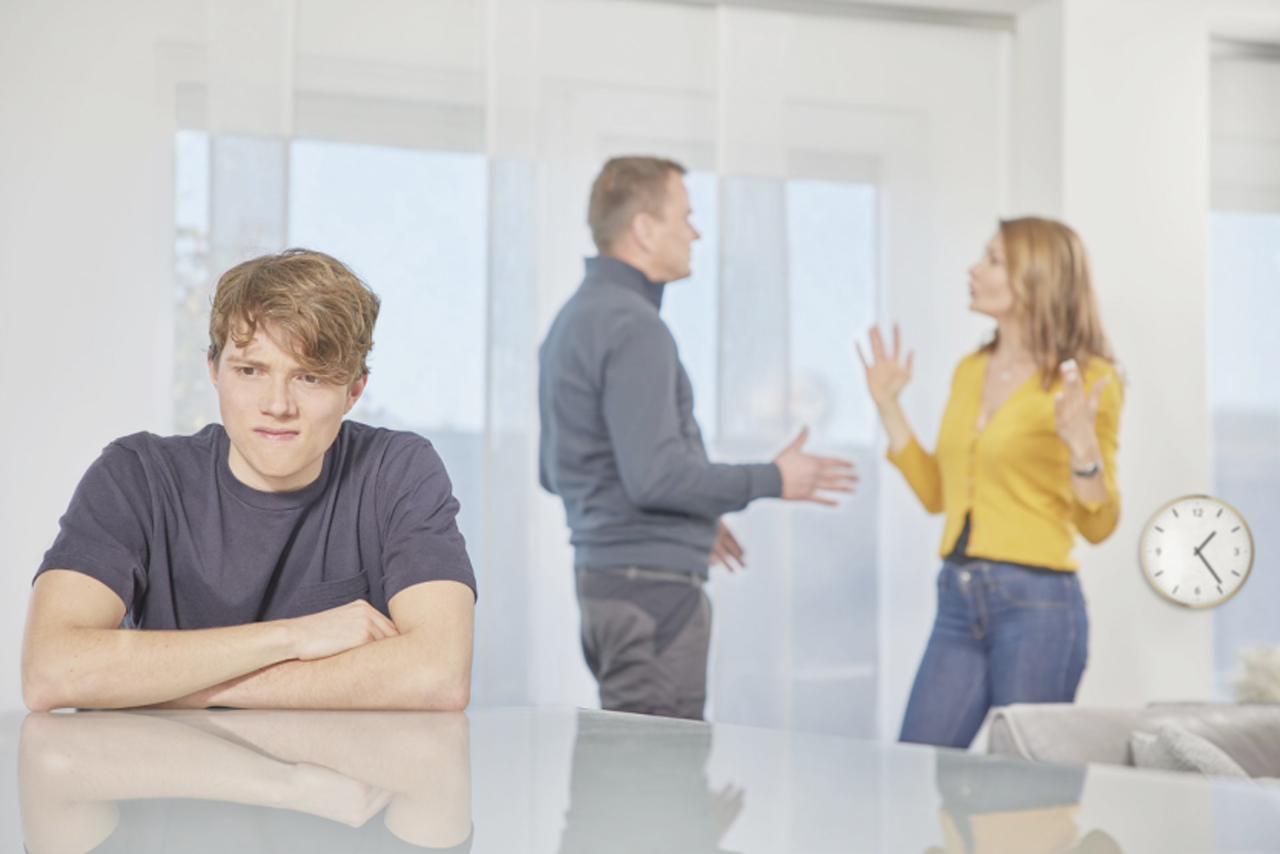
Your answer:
1:24
